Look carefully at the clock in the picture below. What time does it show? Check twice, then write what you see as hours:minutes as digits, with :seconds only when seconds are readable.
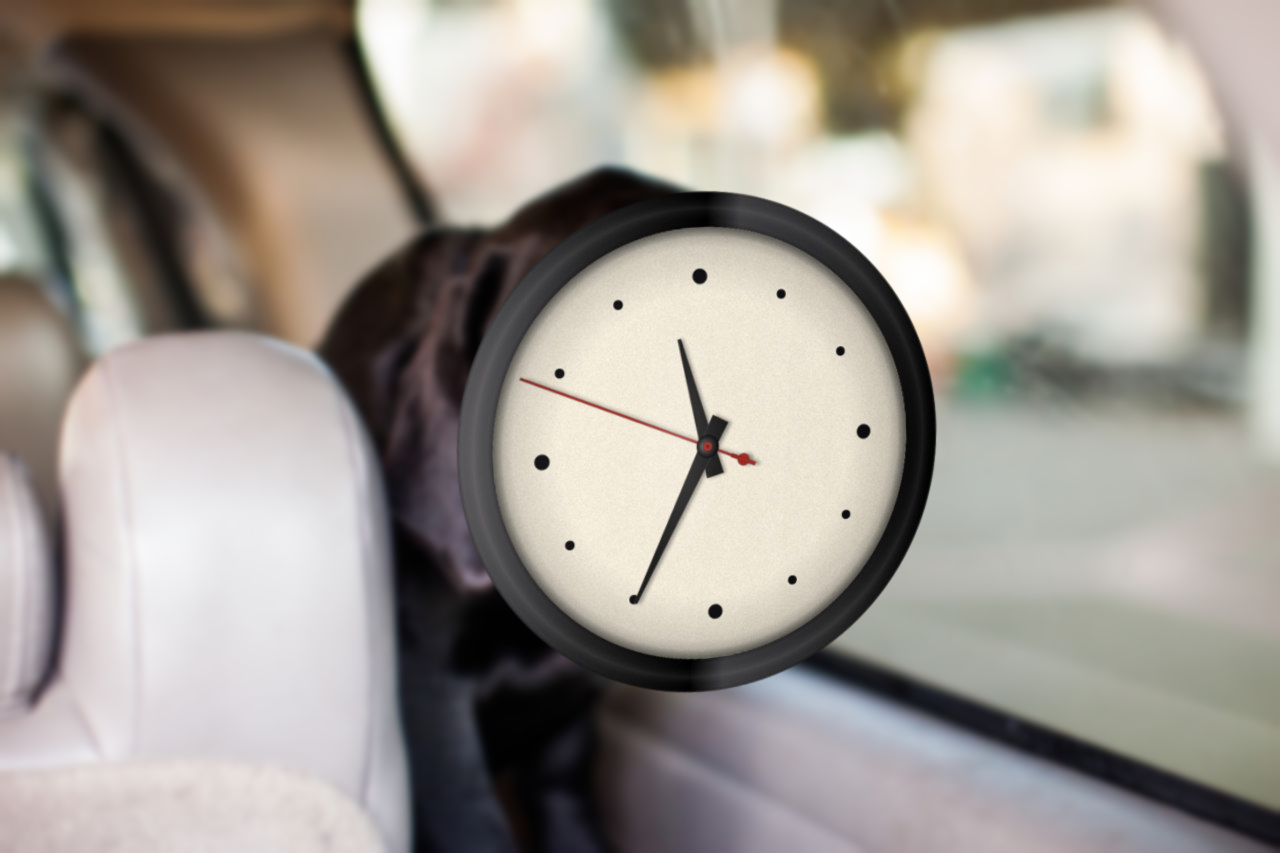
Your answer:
11:34:49
